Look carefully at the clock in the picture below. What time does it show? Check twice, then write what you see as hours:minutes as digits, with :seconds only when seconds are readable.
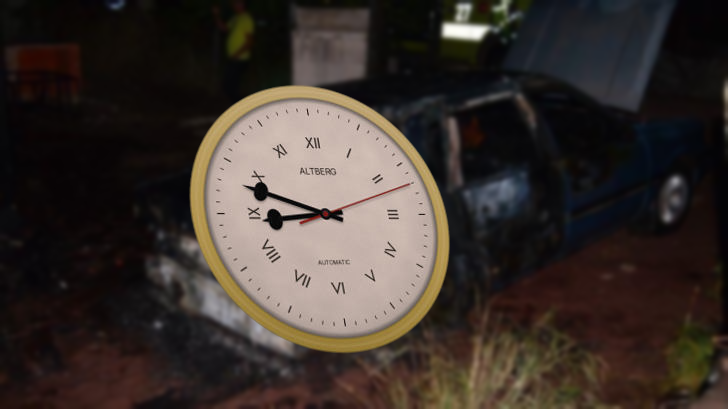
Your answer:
8:48:12
